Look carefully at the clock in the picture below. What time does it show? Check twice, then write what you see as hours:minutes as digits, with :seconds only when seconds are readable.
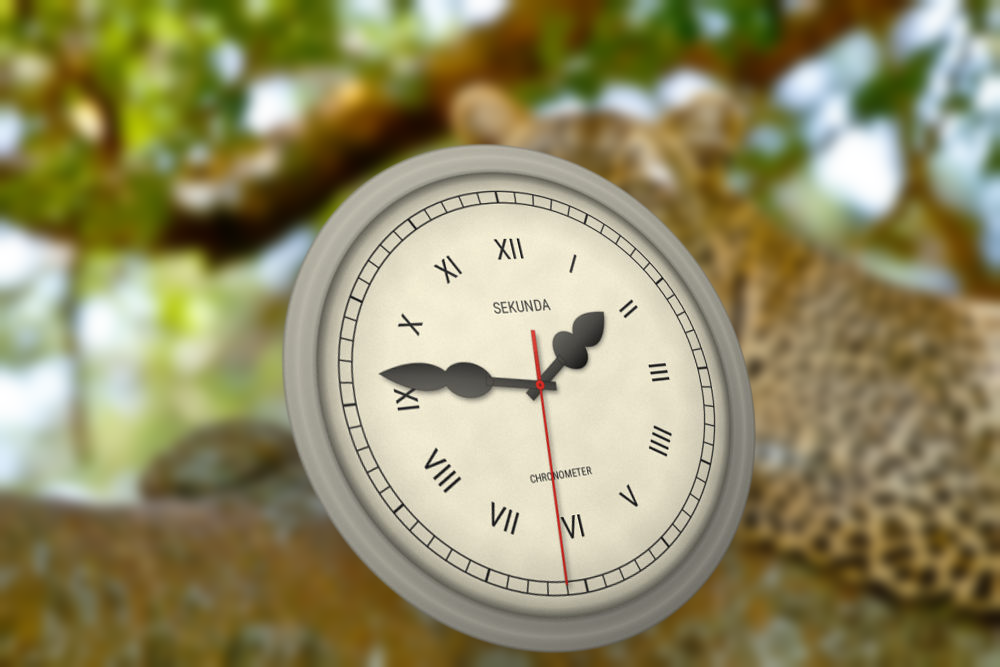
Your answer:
1:46:31
